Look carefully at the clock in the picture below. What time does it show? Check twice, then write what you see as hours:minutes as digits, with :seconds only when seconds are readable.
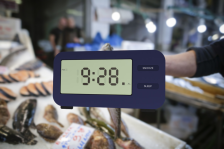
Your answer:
9:28
